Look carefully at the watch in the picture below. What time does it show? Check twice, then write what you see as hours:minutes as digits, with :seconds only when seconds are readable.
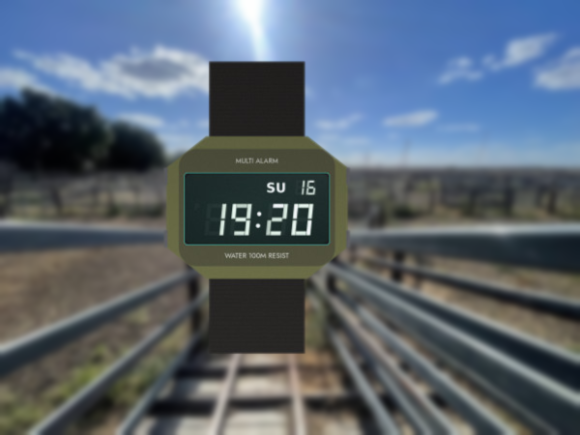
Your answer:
19:20
